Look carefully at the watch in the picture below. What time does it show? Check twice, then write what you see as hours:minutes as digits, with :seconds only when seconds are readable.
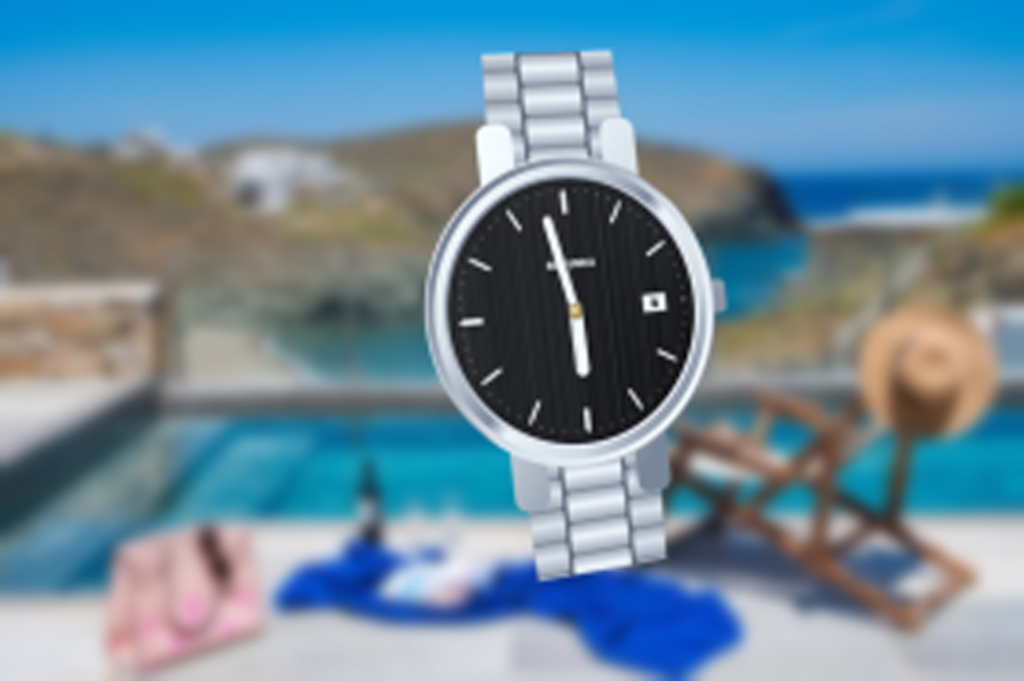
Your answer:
5:58
